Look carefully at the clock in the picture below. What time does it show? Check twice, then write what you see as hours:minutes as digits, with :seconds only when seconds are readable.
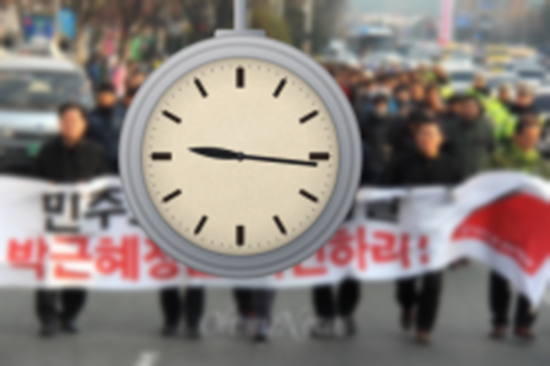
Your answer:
9:16
